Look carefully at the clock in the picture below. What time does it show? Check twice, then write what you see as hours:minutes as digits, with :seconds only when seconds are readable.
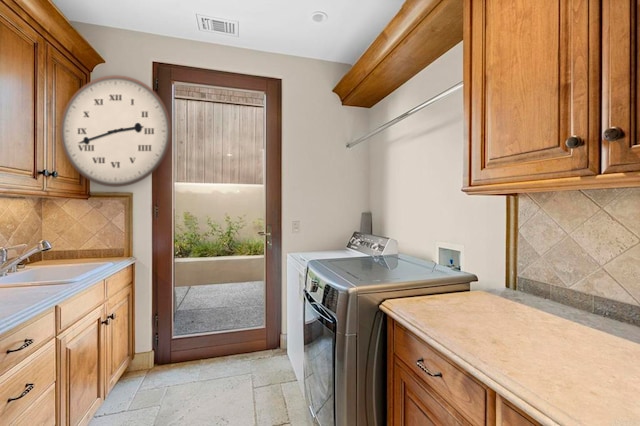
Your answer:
2:42
